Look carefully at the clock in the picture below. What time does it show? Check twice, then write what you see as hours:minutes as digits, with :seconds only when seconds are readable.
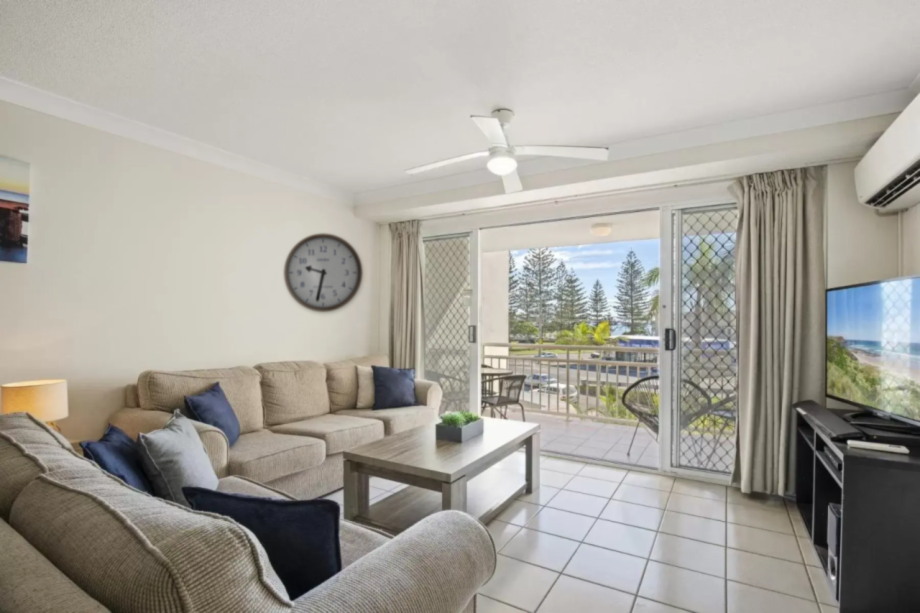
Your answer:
9:32
